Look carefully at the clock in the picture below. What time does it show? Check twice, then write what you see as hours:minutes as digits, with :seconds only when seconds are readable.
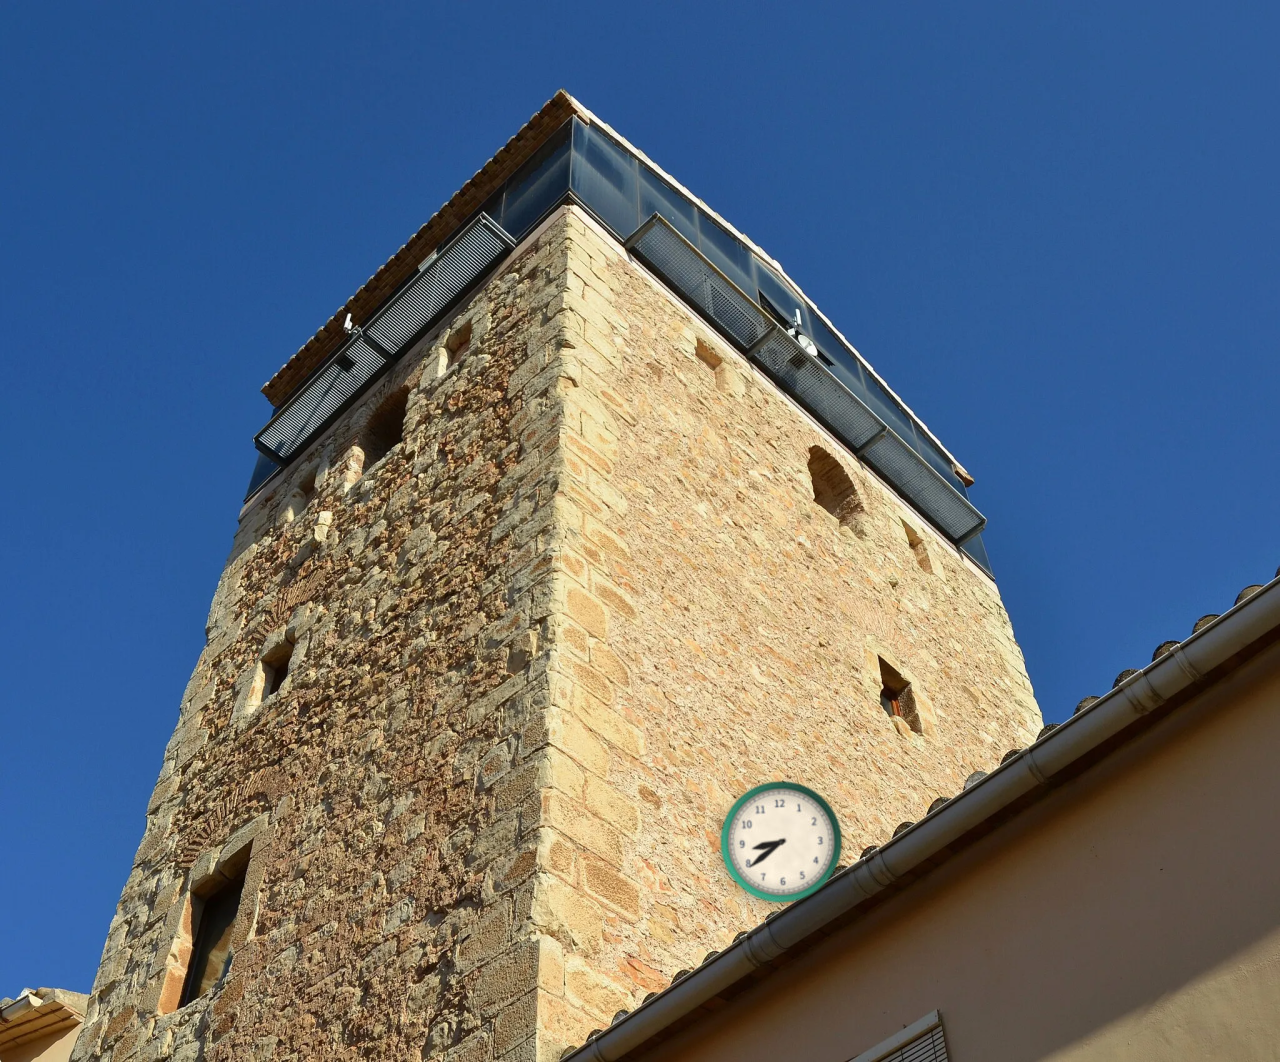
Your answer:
8:39
